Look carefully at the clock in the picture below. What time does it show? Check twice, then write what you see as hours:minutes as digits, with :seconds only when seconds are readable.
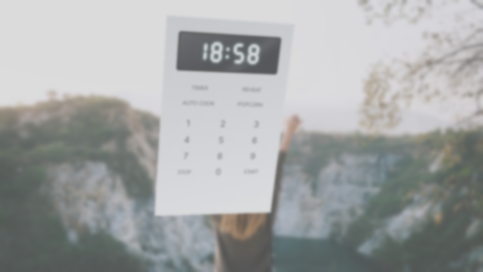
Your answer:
18:58
